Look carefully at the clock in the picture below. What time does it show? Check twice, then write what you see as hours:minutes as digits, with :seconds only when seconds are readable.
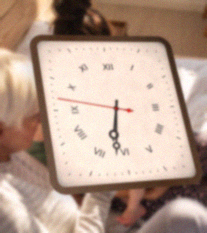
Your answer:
6:31:47
